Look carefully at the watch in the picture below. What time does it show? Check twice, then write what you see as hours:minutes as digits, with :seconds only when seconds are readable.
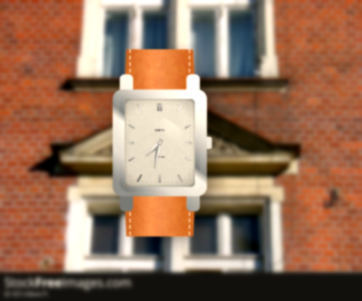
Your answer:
7:32
